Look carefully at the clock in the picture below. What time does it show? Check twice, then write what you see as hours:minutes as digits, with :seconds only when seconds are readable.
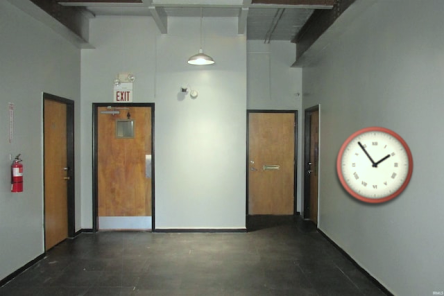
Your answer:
1:54
